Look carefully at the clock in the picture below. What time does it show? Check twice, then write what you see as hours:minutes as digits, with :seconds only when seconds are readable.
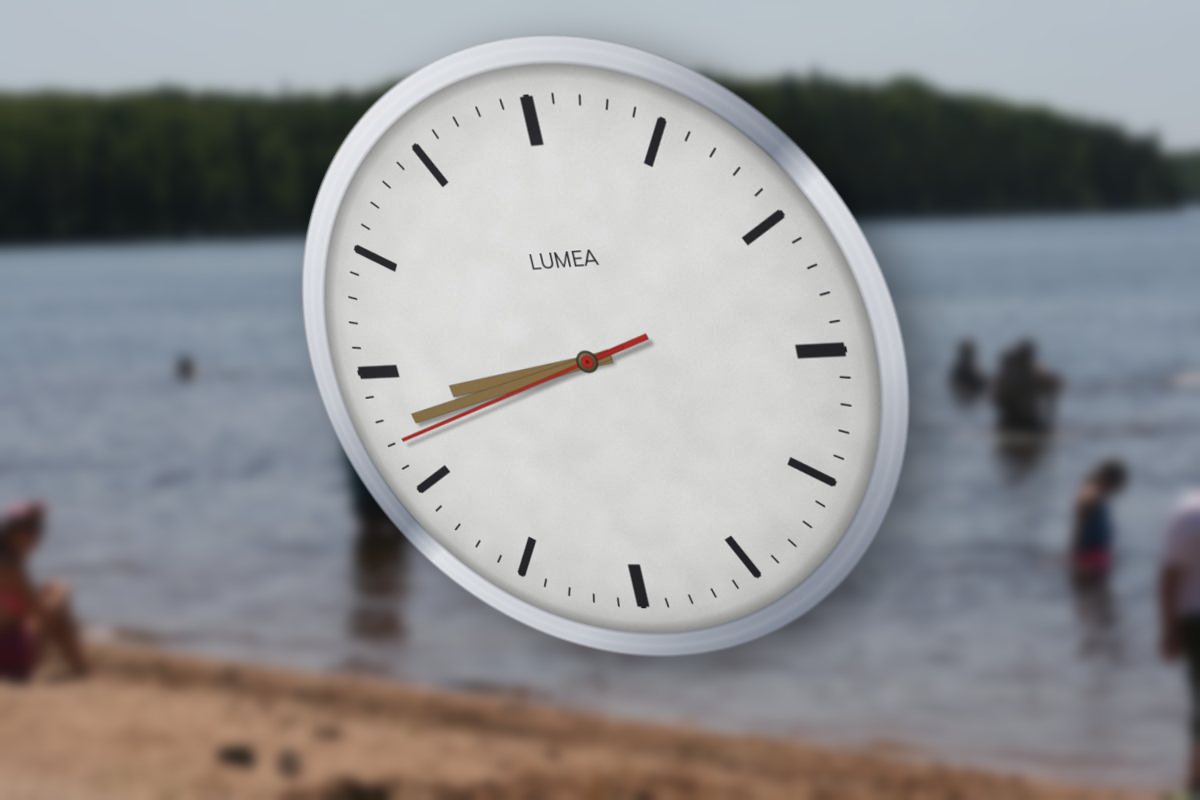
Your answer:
8:42:42
